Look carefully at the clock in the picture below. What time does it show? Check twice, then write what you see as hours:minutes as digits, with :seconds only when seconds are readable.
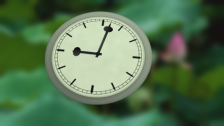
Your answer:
9:02
